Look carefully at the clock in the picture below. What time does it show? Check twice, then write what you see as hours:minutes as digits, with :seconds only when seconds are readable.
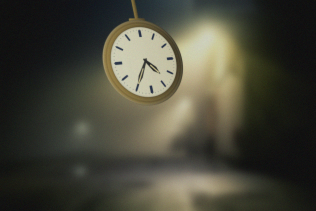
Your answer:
4:35
